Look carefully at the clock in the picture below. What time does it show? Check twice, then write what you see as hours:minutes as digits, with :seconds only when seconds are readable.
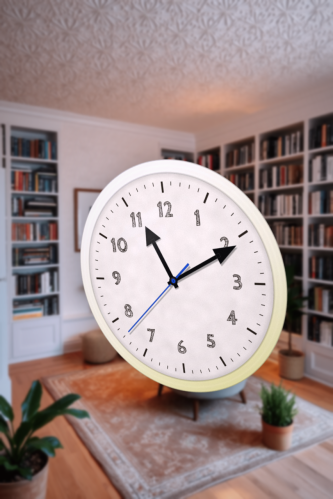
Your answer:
11:10:38
